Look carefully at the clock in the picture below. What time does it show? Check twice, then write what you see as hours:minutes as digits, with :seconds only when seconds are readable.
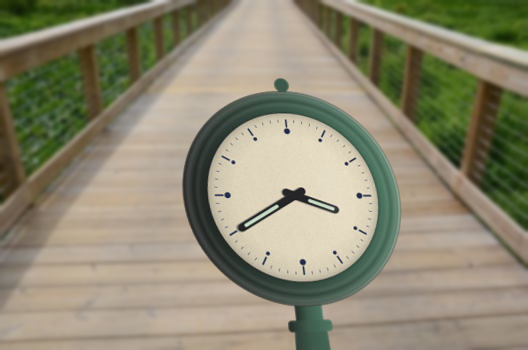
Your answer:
3:40
